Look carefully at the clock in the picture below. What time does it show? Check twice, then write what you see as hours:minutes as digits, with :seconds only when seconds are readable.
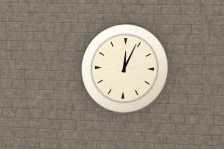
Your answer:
12:04
